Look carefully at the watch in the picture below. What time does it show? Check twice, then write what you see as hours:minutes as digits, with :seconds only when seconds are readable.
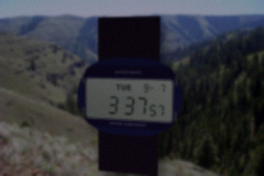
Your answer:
3:37:57
